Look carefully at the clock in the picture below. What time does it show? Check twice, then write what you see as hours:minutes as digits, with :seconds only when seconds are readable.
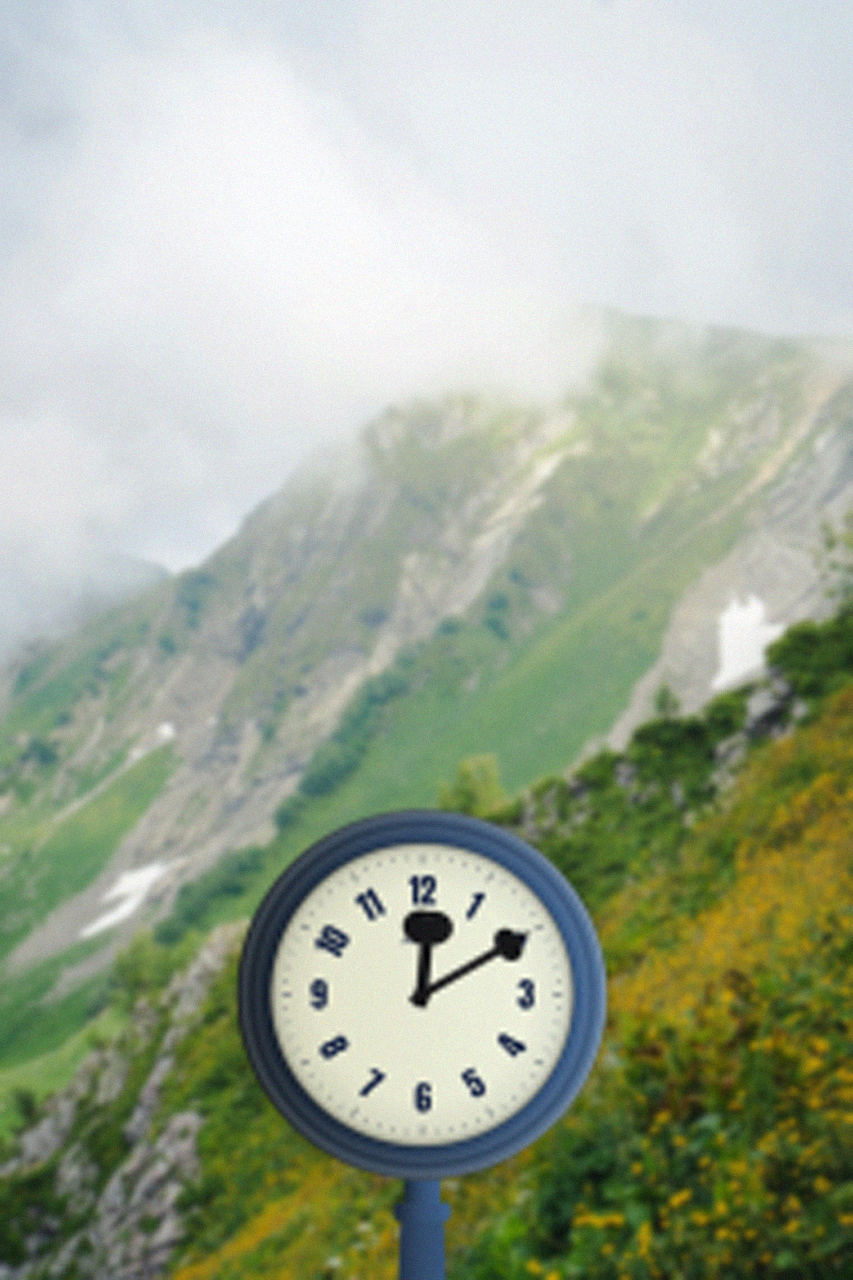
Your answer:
12:10
